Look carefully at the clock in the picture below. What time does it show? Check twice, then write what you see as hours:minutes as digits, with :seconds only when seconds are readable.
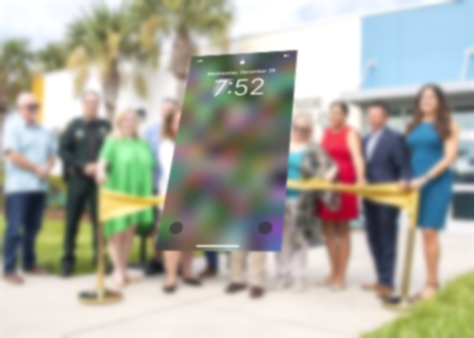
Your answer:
7:52
